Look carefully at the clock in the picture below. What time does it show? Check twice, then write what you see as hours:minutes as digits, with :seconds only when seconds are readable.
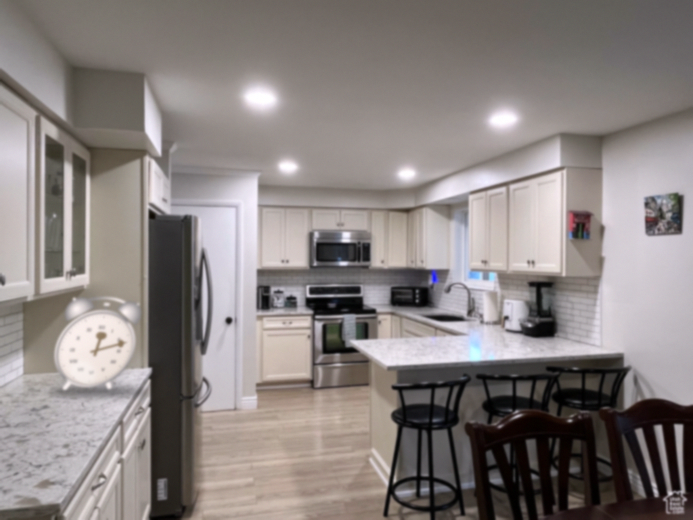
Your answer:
12:12
